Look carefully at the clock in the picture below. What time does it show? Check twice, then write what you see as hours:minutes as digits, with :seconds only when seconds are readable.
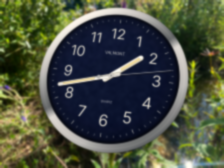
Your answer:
1:42:13
